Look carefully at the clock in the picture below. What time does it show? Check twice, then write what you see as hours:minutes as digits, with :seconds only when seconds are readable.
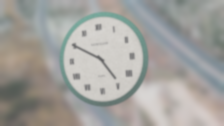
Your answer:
4:50
